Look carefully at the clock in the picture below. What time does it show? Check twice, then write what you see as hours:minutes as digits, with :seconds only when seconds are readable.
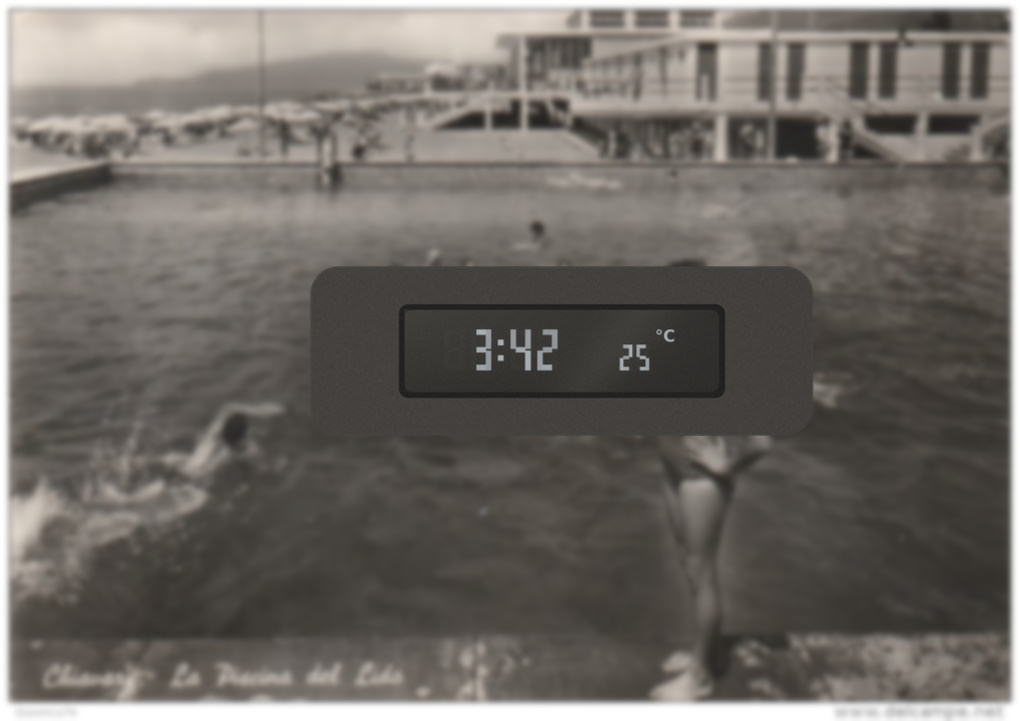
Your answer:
3:42
